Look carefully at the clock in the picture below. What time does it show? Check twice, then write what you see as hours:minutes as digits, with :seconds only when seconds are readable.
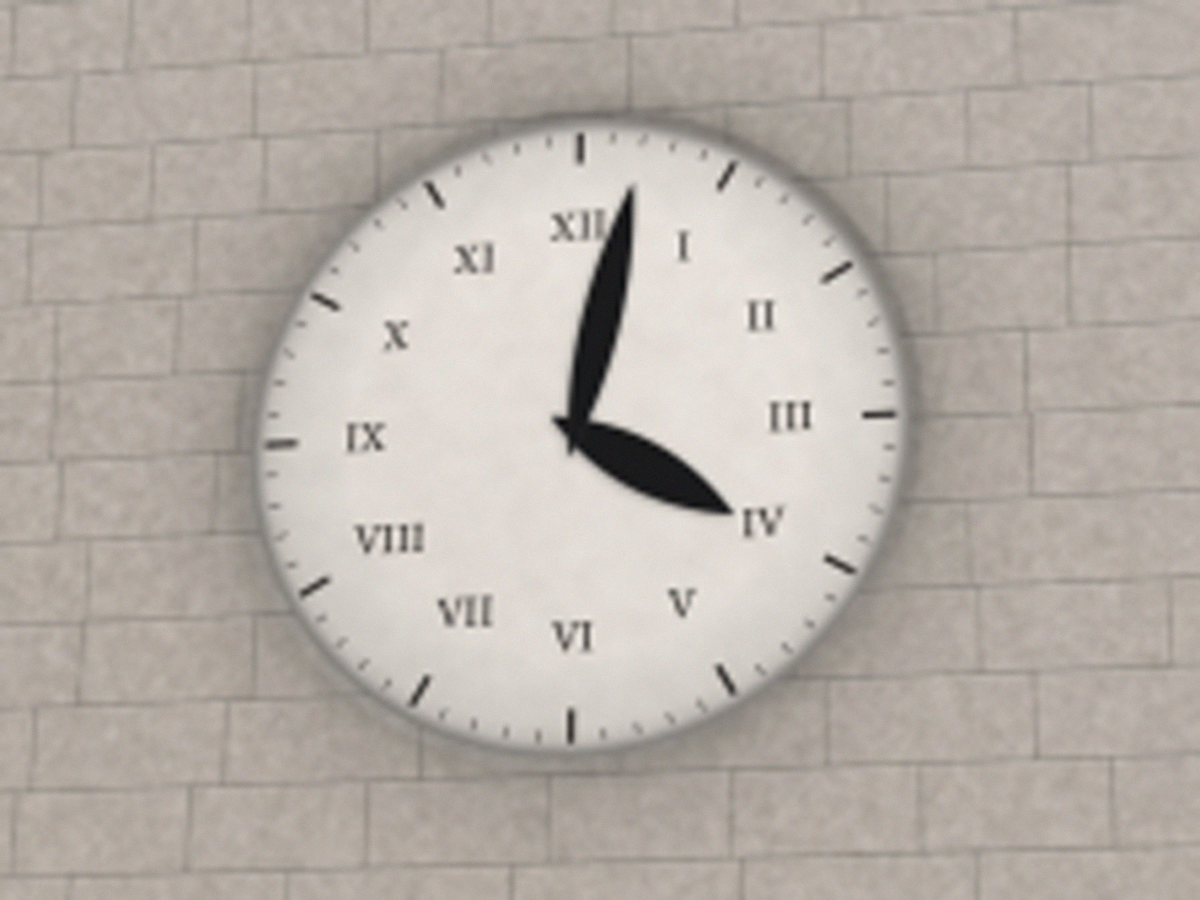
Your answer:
4:02
